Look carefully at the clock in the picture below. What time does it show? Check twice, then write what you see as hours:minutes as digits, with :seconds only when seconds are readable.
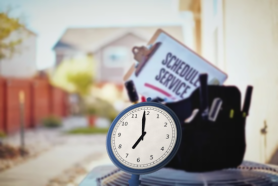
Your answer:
6:59
